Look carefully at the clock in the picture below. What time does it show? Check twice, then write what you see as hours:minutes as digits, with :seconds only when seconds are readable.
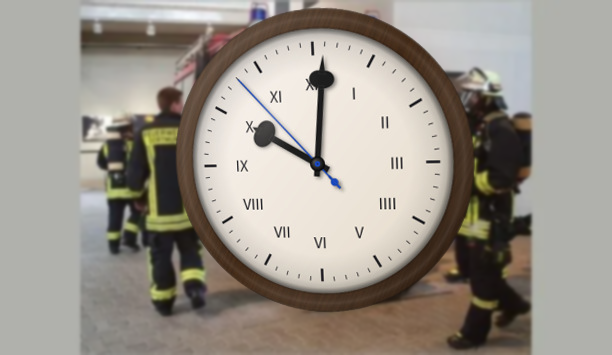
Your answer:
10:00:53
